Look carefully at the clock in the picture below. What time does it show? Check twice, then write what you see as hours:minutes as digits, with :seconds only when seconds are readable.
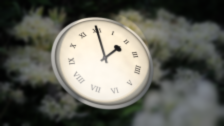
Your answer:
2:00
